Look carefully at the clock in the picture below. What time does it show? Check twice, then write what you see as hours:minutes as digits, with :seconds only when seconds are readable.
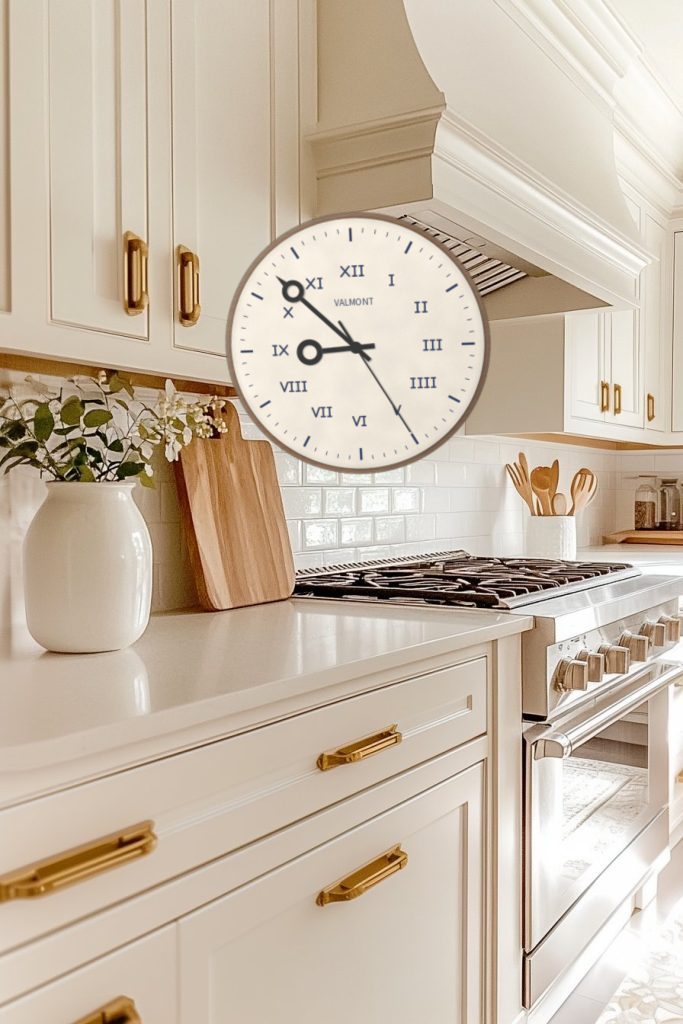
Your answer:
8:52:25
